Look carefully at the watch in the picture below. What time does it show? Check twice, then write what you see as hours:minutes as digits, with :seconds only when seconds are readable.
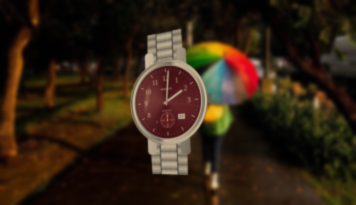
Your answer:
2:01
